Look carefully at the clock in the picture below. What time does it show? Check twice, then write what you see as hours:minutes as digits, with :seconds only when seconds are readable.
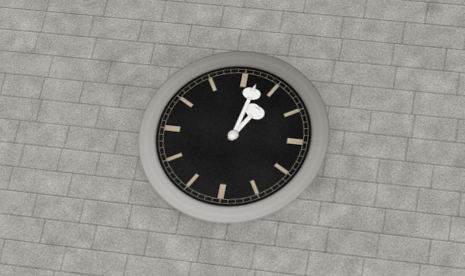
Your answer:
1:02
